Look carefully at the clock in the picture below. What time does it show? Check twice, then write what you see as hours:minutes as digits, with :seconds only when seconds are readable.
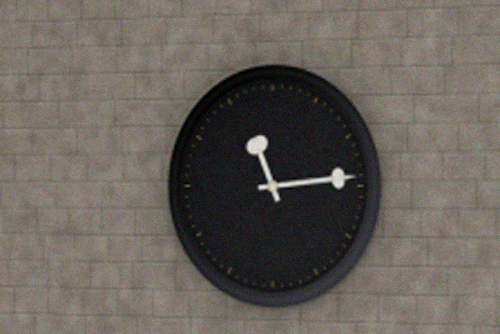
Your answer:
11:14
